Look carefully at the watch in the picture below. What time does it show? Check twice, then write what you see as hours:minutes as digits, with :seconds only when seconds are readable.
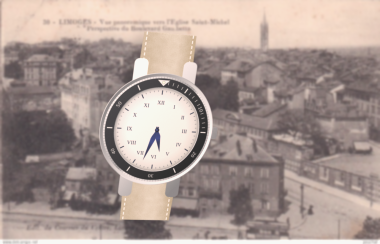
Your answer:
5:33
